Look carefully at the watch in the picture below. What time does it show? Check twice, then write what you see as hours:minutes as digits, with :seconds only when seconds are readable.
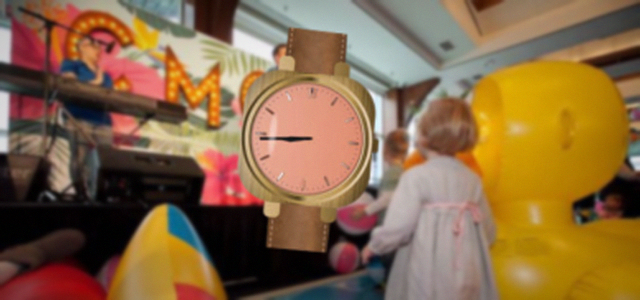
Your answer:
8:44
